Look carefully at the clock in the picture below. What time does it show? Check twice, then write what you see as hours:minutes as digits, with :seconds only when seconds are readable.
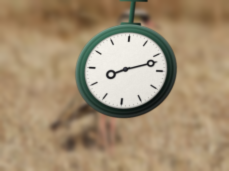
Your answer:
8:12
